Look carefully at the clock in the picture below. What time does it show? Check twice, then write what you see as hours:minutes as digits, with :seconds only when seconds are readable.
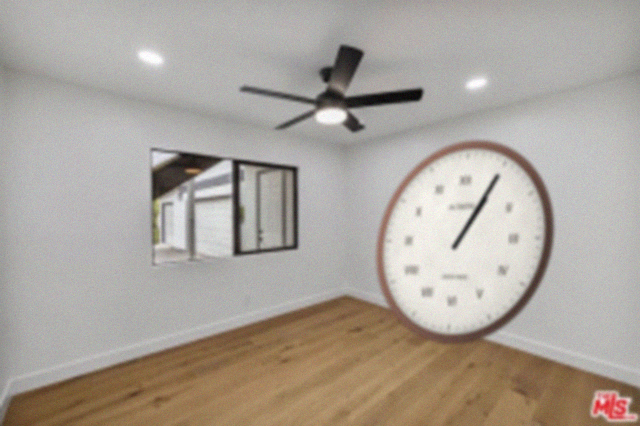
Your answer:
1:05
